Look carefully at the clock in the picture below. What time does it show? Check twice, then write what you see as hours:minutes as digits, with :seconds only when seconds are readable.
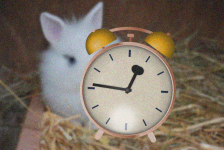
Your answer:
12:46
